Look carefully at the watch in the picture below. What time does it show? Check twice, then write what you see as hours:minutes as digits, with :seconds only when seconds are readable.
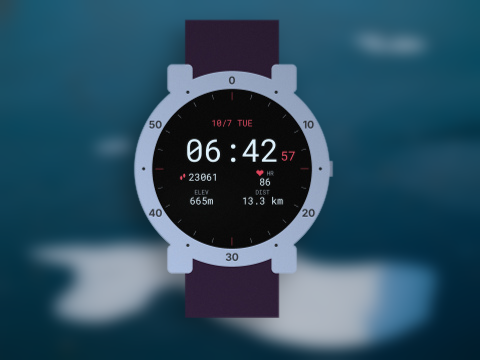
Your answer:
6:42:57
